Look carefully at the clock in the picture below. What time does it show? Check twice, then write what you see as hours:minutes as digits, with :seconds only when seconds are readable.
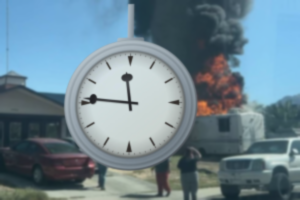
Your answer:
11:46
